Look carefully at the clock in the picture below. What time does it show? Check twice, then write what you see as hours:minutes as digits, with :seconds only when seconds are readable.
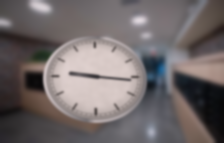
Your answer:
9:16
